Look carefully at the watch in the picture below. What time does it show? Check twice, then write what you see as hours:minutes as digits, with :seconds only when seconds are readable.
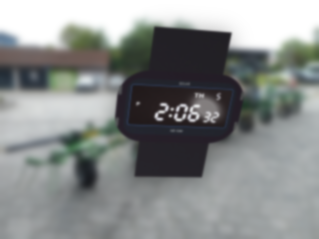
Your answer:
2:06:32
